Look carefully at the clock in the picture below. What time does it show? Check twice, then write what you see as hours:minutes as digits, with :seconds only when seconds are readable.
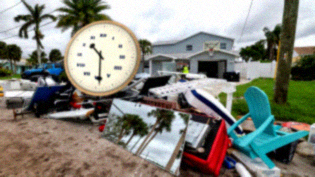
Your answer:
10:29
